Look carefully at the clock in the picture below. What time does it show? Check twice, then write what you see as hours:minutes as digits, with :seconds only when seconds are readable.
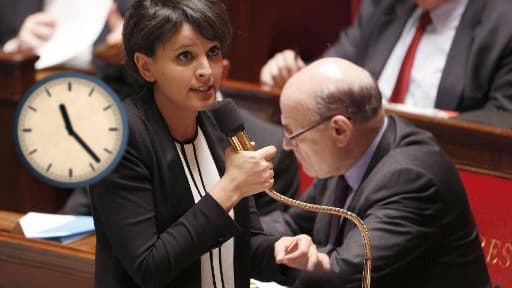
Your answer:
11:23
